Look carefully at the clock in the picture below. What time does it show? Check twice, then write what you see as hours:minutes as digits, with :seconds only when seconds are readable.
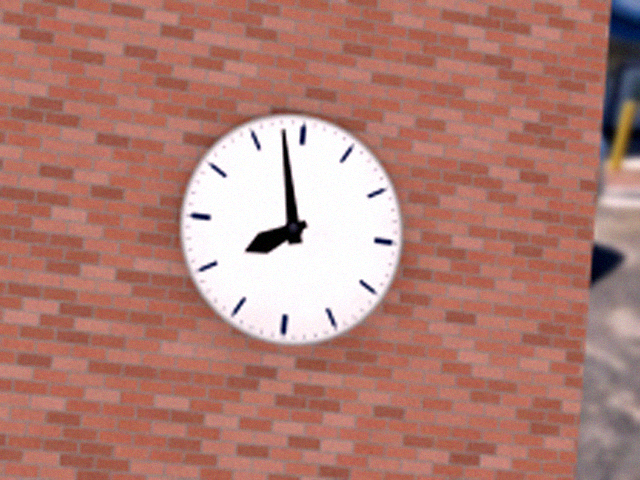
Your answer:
7:58
